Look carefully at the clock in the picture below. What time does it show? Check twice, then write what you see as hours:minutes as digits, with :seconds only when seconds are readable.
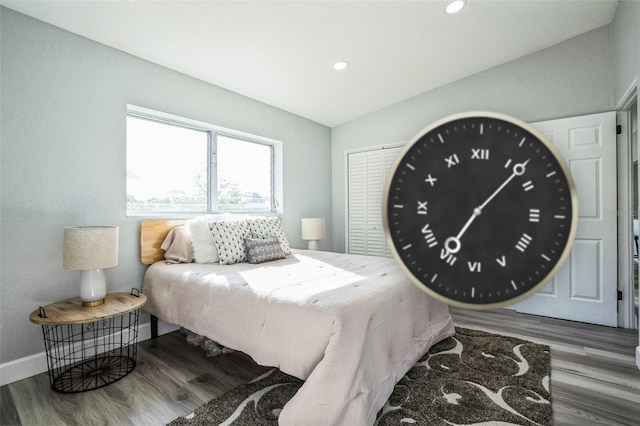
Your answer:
7:07
